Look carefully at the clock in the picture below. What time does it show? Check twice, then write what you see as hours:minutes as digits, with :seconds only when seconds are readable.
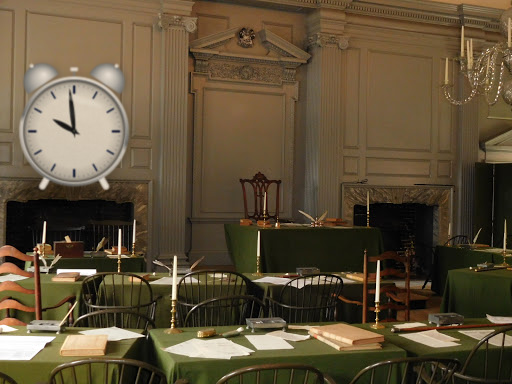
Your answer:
9:59
